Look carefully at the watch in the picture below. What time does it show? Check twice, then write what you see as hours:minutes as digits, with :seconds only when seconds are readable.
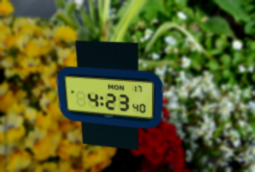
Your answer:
4:23
